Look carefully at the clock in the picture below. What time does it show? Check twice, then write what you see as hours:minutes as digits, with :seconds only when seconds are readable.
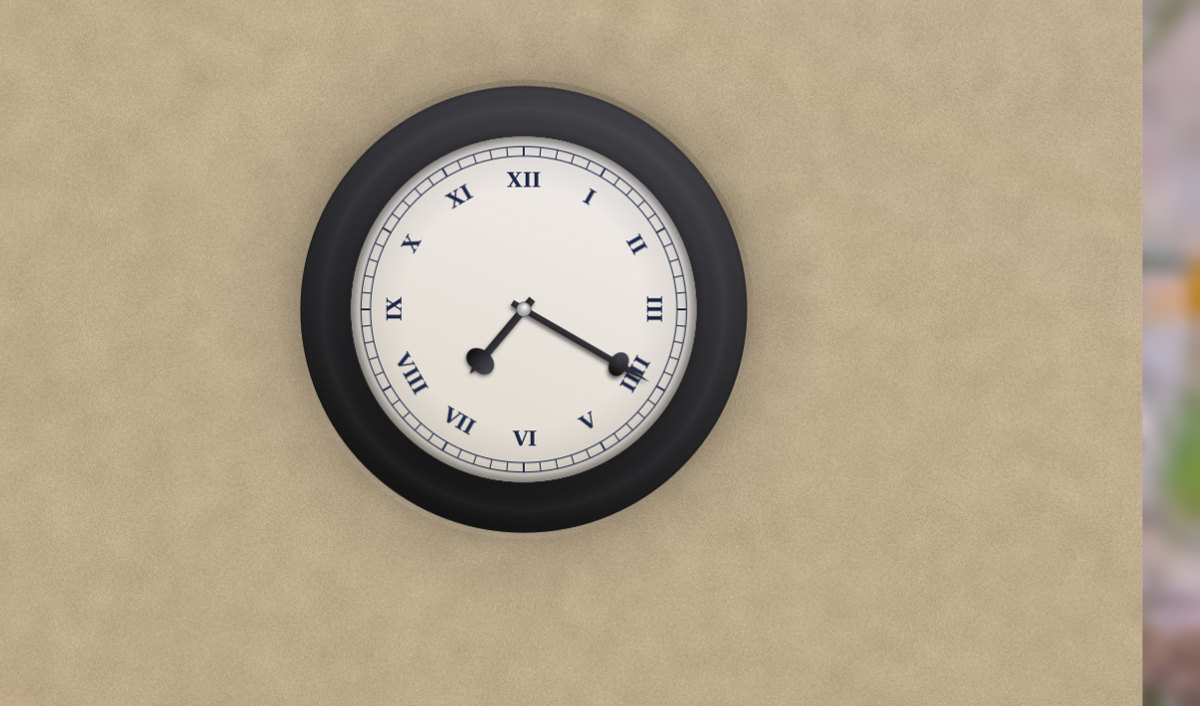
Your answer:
7:20
